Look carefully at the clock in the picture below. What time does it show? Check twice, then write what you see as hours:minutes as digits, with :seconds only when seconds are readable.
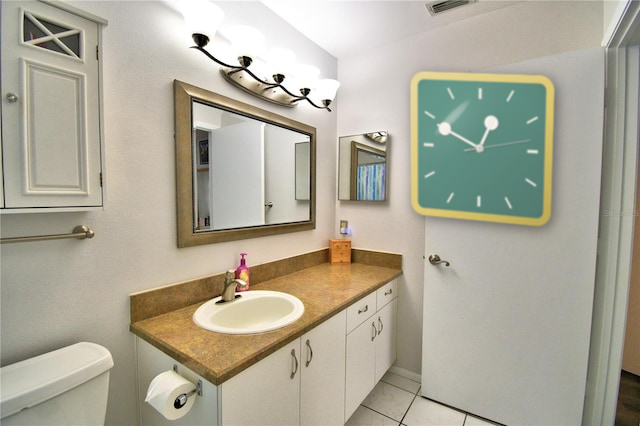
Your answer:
12:49:13
